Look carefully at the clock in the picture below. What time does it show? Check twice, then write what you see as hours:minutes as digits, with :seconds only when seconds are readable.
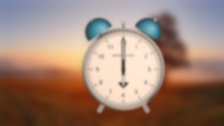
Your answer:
6:00
